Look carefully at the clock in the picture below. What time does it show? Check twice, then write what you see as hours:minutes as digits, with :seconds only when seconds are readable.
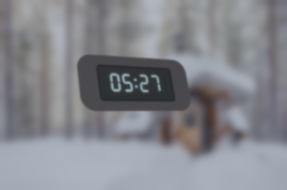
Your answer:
5:27
